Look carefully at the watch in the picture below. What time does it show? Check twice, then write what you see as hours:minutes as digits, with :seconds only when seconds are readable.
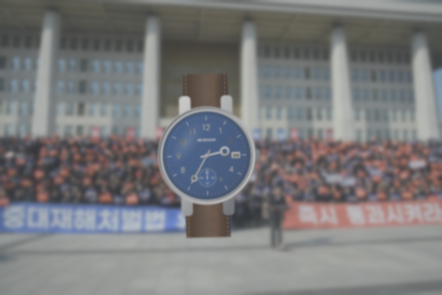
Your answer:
2:35
